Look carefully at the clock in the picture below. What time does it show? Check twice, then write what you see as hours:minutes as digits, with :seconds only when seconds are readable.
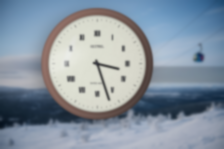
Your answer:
3:27
